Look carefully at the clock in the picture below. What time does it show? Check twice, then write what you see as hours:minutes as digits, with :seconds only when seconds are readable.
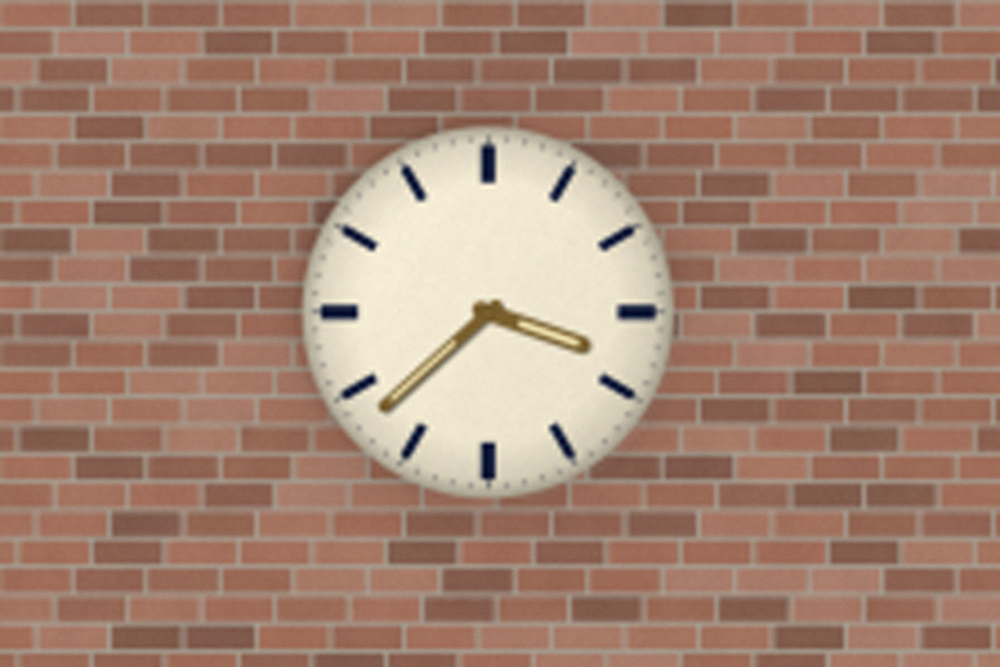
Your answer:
3:38
